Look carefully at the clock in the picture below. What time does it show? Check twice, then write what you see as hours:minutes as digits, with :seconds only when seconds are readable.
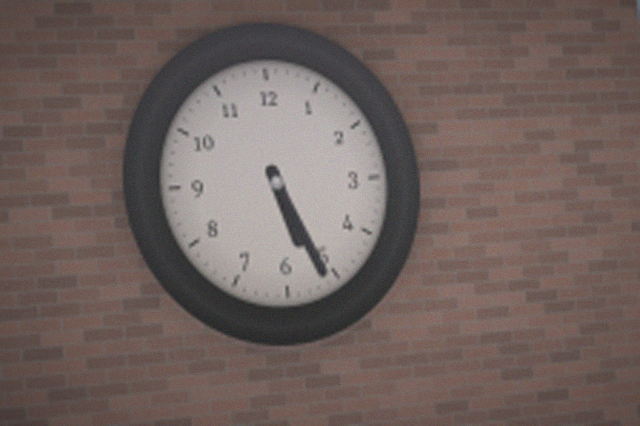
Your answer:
5:26
